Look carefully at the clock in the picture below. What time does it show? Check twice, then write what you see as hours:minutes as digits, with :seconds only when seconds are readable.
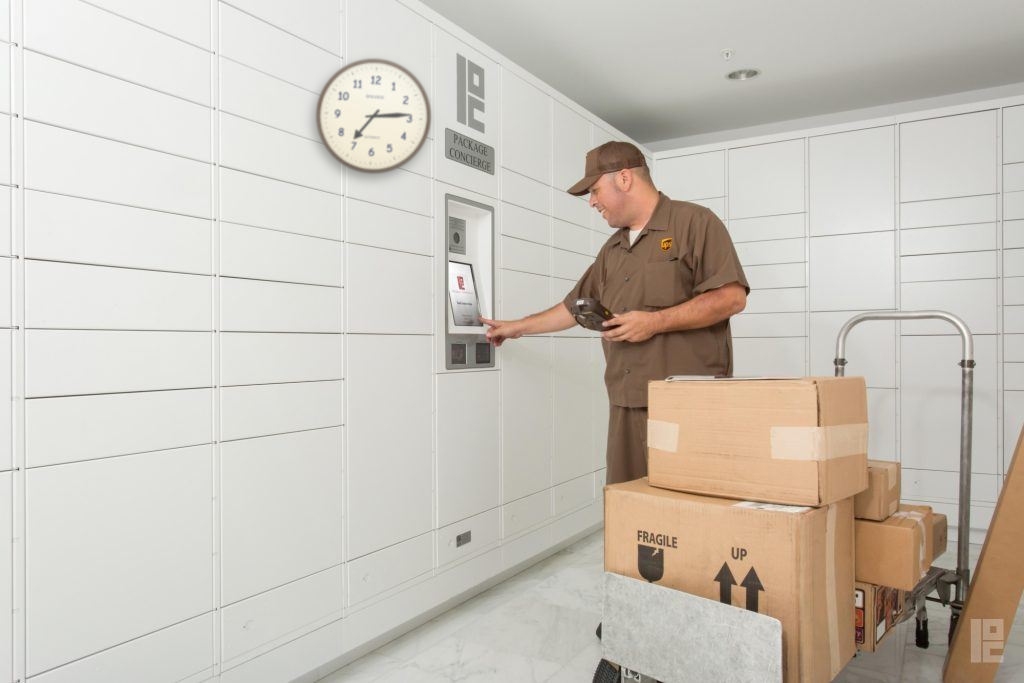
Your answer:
7:14
